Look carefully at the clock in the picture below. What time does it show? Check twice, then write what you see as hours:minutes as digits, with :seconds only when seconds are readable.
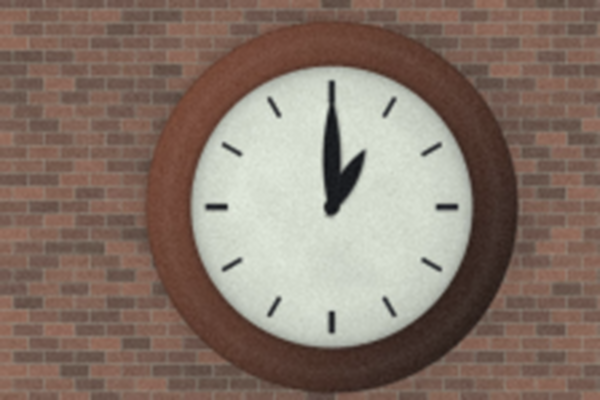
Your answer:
1:00
